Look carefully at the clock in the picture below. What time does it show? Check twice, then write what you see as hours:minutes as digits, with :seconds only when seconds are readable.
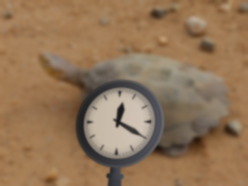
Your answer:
12:20
